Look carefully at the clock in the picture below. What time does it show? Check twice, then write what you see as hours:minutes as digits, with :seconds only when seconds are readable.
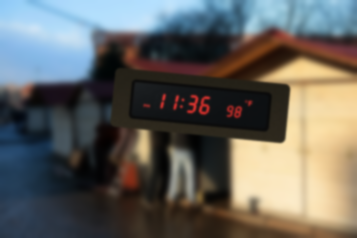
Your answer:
11:36
